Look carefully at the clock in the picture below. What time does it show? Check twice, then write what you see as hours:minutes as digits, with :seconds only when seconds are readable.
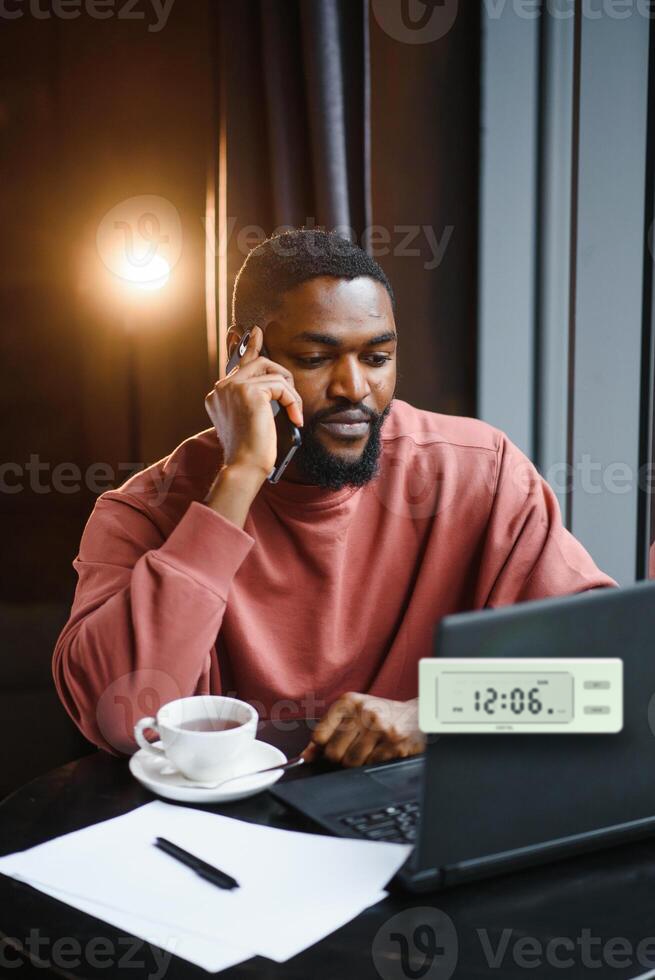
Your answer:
12:06
